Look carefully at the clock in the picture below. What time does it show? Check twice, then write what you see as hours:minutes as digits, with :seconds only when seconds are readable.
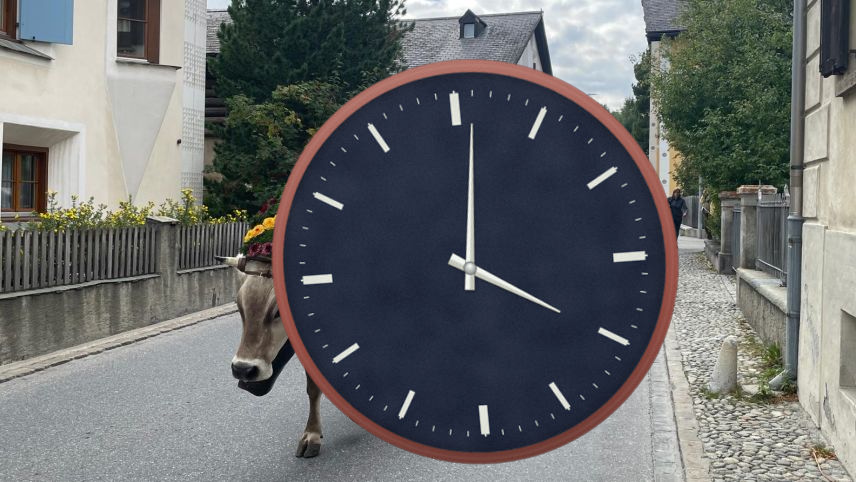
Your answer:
4:01
